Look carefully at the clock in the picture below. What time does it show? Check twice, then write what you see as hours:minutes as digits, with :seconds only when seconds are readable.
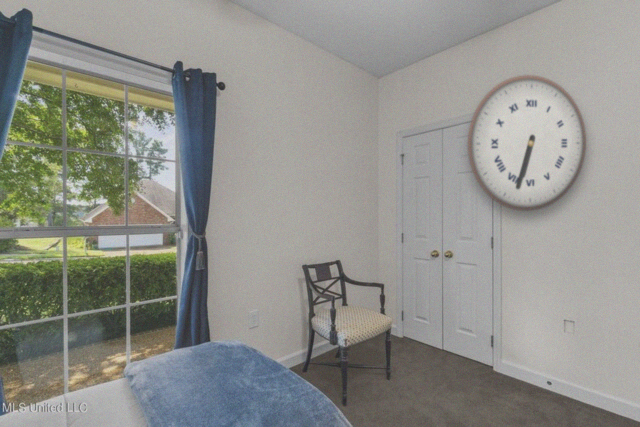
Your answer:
6:33
